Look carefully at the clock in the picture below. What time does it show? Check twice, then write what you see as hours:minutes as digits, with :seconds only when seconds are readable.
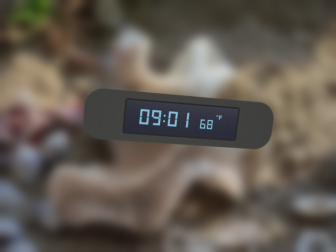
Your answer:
9:01
